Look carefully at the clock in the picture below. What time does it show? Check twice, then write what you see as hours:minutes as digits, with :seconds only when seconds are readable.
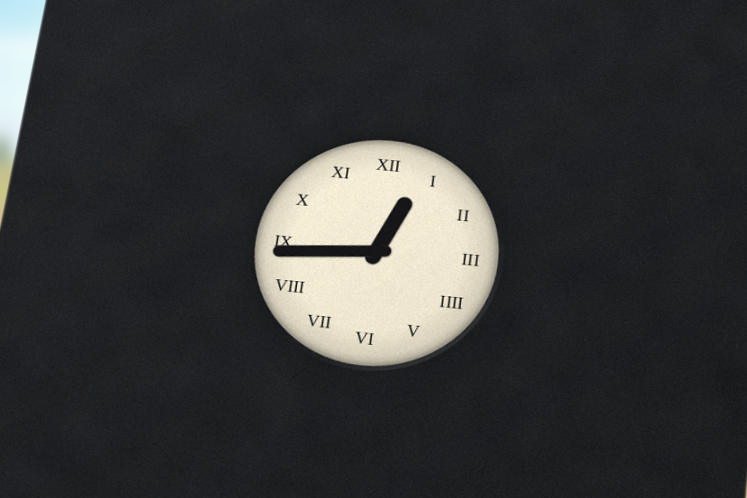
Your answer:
12:44
